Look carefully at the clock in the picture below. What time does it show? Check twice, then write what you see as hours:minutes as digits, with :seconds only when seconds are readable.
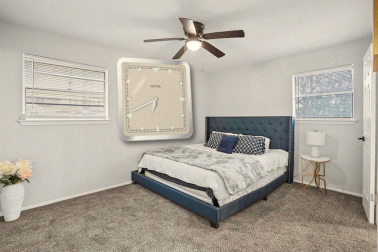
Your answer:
6:41
